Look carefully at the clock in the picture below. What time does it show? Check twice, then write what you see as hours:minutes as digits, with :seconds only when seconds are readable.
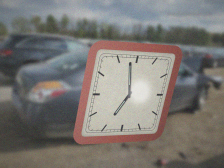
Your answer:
6:58
